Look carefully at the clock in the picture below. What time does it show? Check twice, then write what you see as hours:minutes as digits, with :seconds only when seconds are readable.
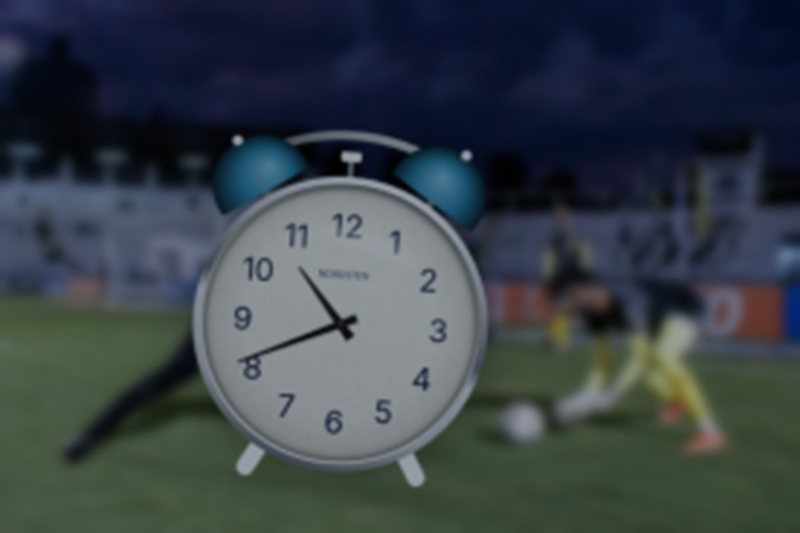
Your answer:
10:41
